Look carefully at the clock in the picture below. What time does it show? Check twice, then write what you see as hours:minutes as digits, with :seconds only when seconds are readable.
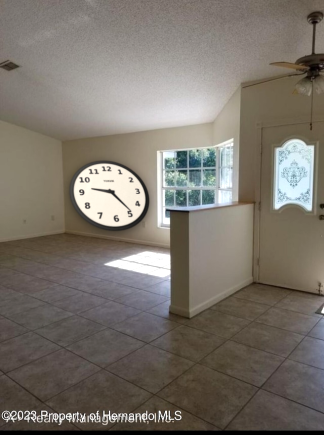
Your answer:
9:24
